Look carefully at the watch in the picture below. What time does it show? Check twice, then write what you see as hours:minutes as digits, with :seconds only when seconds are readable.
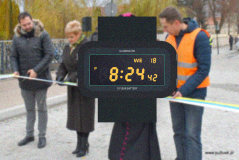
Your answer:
8:24:42
